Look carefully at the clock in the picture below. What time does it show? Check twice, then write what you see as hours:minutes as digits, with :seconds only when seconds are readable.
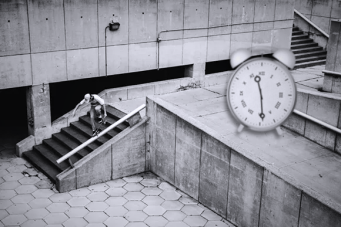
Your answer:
11:29
